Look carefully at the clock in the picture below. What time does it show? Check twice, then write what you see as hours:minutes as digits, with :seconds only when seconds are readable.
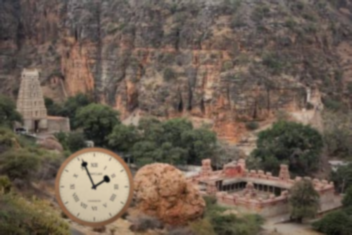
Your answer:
1:56
